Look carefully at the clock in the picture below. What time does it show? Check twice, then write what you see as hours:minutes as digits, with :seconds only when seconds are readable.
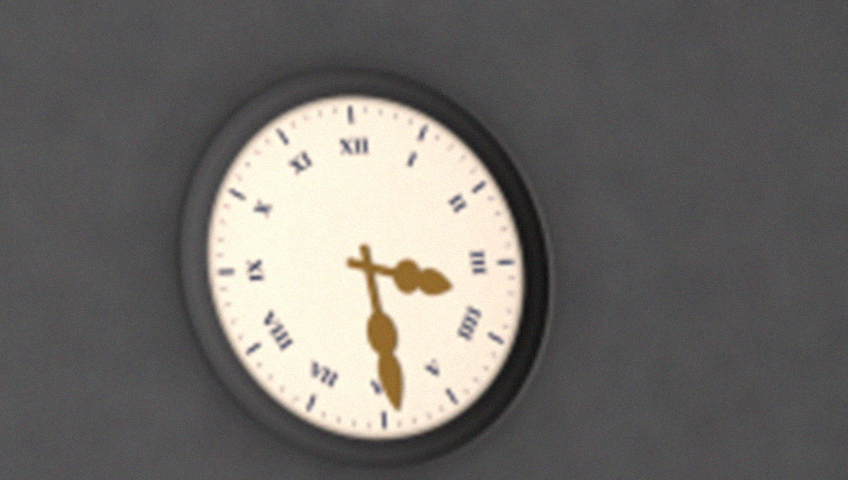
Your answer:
3:29
